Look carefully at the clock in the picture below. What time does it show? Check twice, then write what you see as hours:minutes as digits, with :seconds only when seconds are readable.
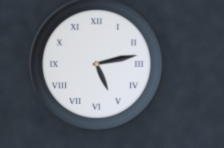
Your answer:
5:13
